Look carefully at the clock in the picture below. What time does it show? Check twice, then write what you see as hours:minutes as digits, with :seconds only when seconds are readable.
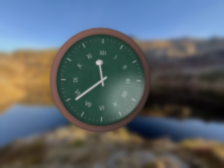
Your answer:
11:39
